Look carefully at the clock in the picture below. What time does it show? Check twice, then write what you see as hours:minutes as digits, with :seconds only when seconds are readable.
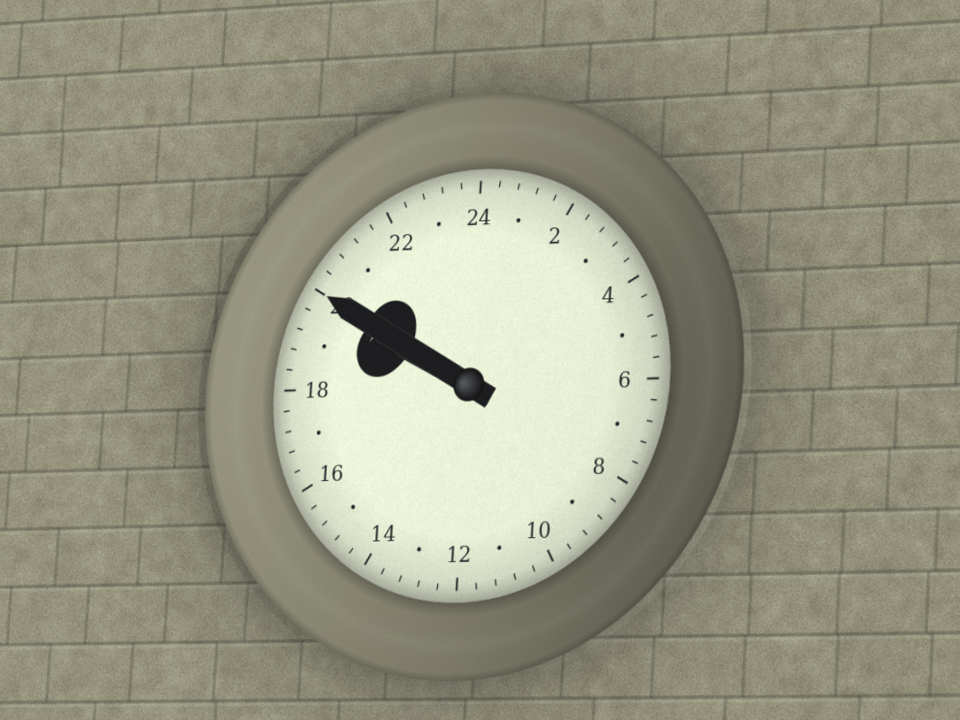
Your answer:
19:50
